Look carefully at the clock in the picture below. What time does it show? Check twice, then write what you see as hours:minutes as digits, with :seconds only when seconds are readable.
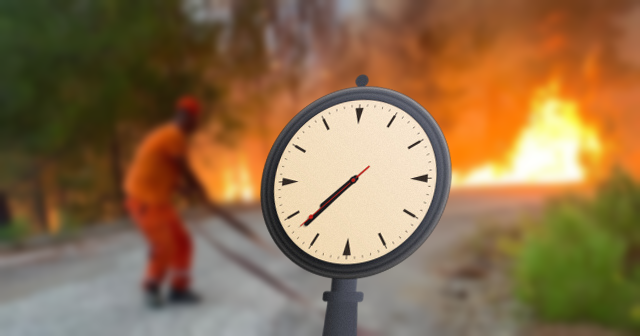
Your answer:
7:37:38
